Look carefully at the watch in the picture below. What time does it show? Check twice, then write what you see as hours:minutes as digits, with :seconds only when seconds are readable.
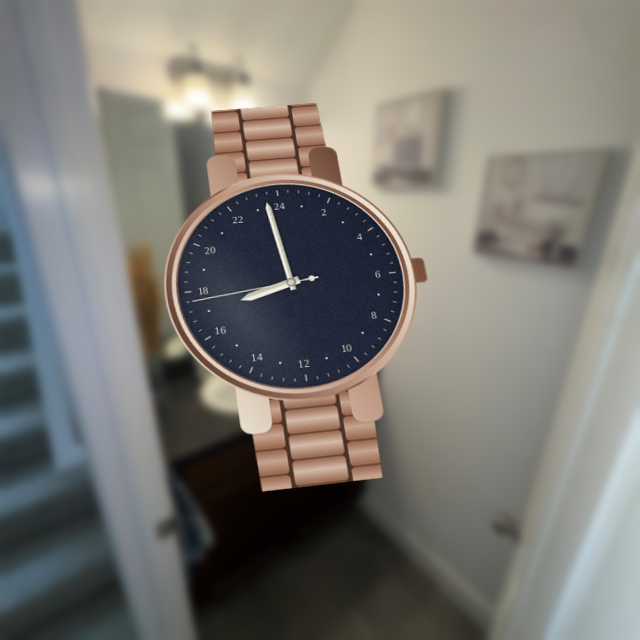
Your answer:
16:58:44
